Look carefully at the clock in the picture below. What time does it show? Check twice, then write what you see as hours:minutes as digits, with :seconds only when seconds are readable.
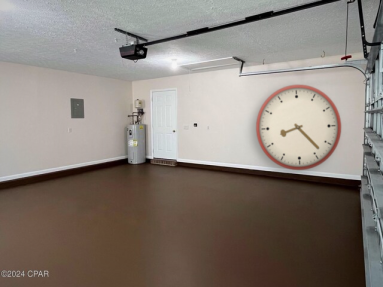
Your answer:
8:23
